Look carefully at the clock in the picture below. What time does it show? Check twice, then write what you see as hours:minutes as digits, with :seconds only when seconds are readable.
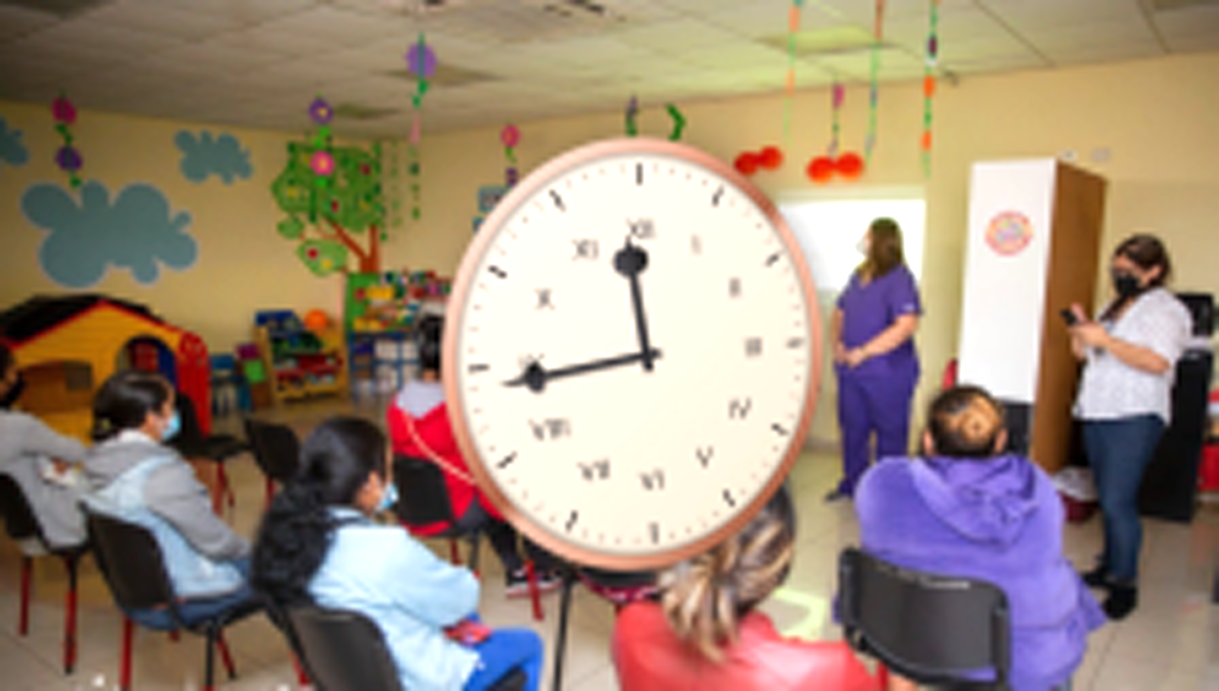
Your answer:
11:44
